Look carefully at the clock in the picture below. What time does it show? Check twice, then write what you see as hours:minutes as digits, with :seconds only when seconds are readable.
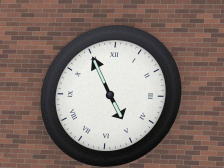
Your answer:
4:55
